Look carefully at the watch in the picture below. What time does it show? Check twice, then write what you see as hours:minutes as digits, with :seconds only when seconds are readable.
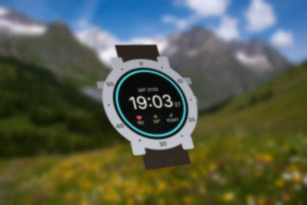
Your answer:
19:03
